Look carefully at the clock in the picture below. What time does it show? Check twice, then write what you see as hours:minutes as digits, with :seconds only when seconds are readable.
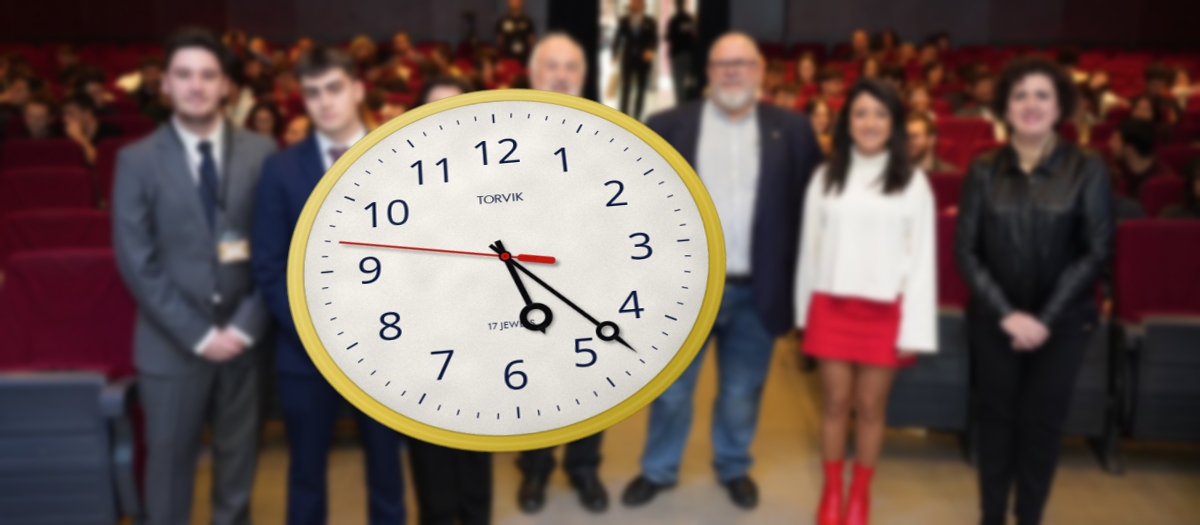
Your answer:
5:22:47
